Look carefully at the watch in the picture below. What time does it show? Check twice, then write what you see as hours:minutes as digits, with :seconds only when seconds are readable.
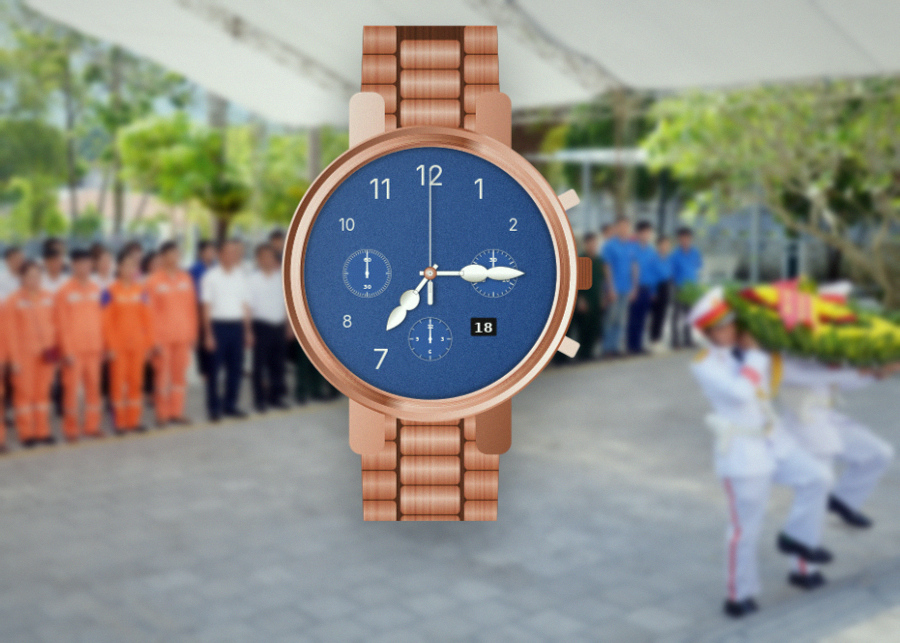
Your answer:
7:15
